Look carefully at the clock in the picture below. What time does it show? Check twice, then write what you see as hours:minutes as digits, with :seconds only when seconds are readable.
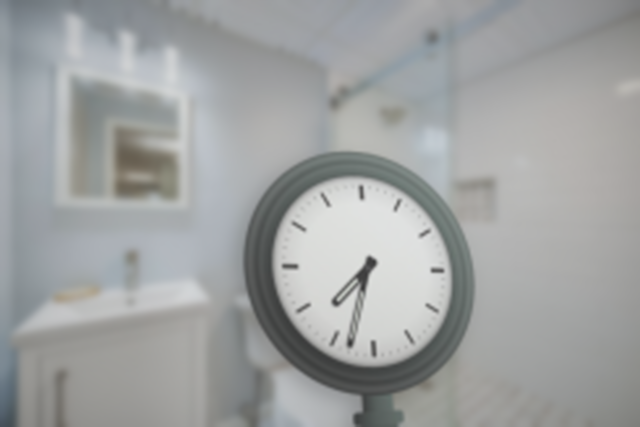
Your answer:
7:33
